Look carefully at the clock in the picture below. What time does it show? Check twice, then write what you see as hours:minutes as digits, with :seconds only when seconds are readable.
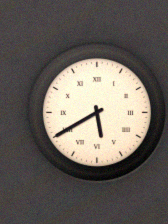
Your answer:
5:40
